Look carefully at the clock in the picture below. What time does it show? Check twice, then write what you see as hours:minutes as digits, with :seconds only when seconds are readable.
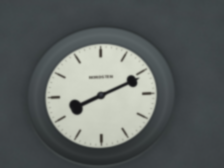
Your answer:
8:11
